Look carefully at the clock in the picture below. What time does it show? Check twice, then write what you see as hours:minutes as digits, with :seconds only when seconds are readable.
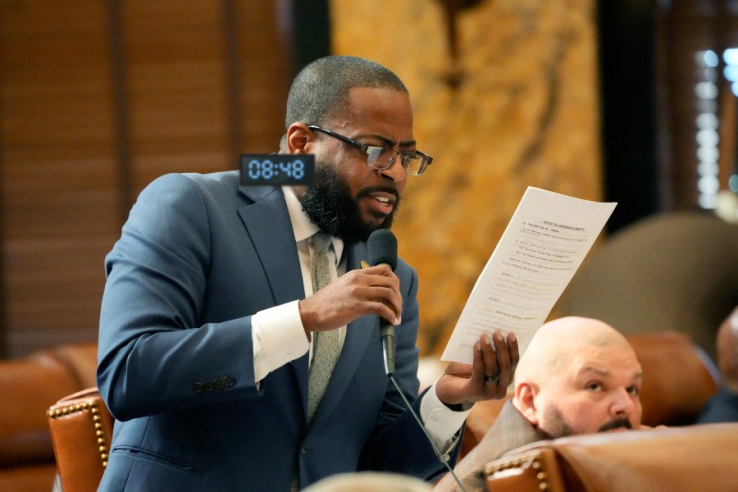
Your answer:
8:48
